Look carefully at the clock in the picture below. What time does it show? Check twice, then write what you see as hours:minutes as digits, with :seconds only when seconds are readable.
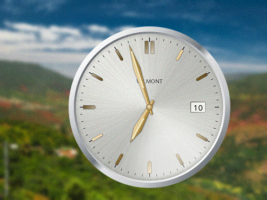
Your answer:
6:57
